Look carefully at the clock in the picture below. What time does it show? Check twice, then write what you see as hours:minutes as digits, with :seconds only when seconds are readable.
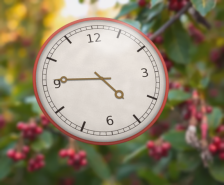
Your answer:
4:46
